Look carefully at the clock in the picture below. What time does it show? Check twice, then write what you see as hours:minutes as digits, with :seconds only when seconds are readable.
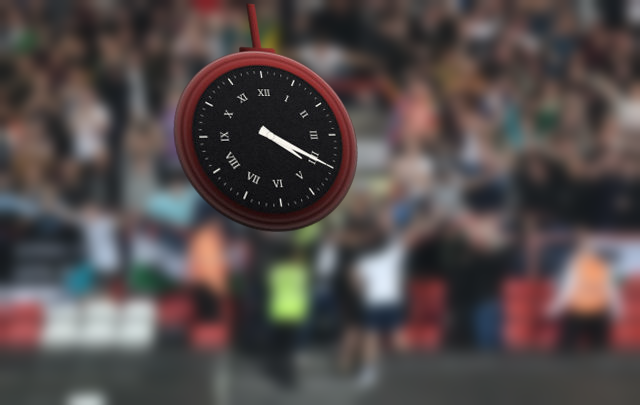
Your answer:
4:20
